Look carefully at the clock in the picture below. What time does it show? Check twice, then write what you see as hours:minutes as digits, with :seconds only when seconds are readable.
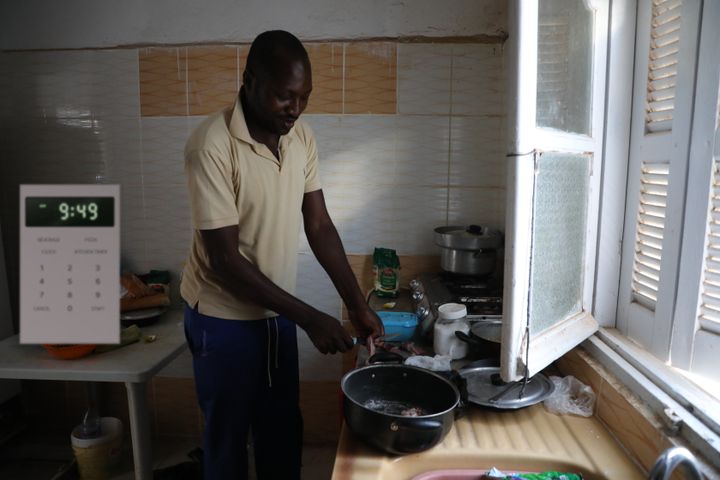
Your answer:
9:49
